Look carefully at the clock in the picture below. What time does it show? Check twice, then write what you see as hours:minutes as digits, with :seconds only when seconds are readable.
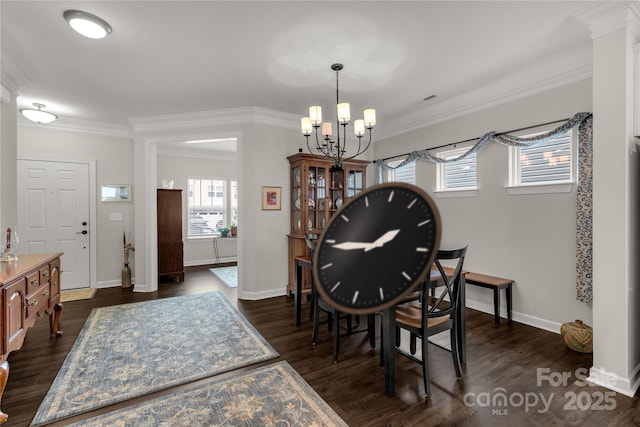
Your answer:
1:44
